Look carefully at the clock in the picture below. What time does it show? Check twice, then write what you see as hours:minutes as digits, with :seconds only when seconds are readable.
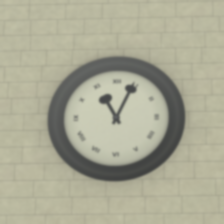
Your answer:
11:04
